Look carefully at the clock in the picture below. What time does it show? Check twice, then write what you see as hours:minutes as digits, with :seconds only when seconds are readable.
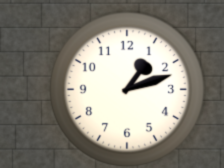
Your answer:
1:12
